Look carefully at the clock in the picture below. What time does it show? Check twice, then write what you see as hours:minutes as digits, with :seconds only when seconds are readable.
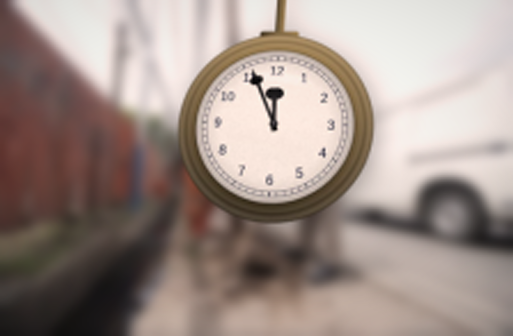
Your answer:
11:56
